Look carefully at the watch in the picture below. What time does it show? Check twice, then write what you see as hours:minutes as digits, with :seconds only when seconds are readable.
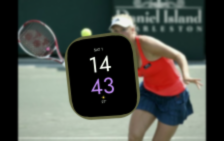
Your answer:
14:43
